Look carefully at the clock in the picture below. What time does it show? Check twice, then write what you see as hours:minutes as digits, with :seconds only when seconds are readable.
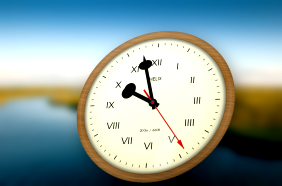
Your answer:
9:57:24
